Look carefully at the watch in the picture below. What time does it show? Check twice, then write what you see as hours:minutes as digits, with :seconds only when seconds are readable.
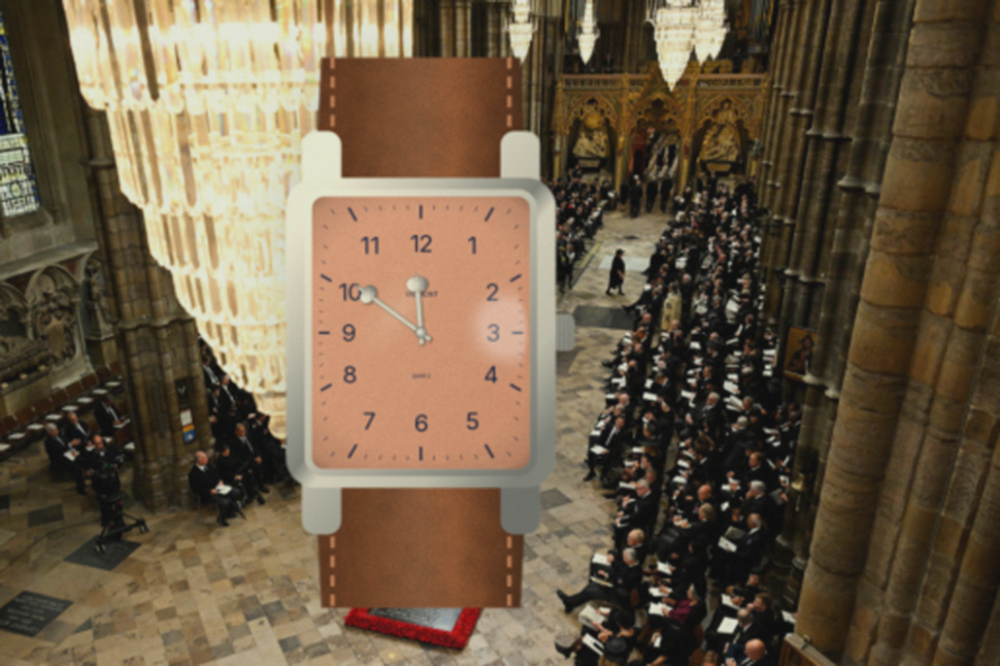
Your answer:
11:51
